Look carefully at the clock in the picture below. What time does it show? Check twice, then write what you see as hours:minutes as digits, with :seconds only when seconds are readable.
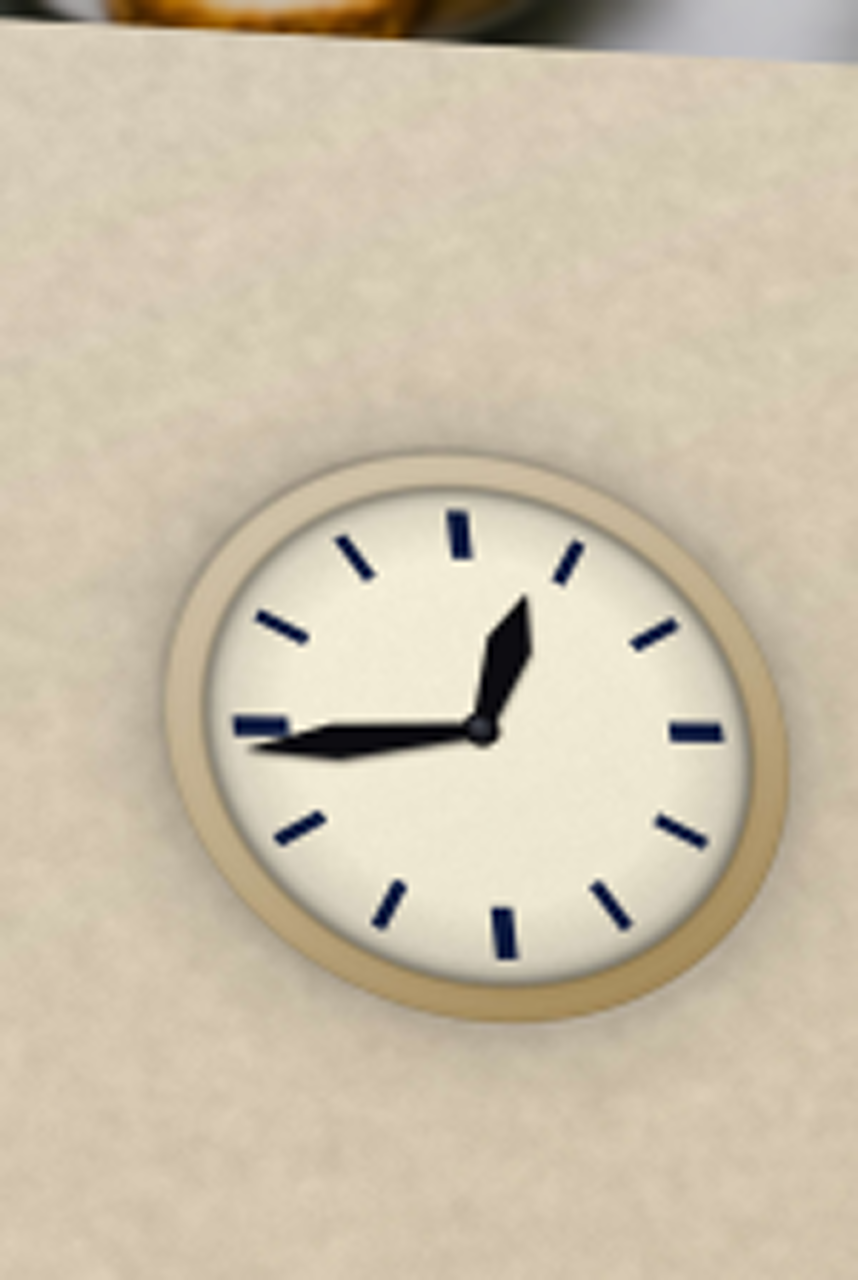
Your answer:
12:44
